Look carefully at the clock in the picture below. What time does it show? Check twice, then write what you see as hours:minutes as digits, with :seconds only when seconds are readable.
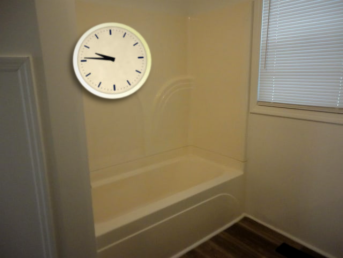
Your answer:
9:46
